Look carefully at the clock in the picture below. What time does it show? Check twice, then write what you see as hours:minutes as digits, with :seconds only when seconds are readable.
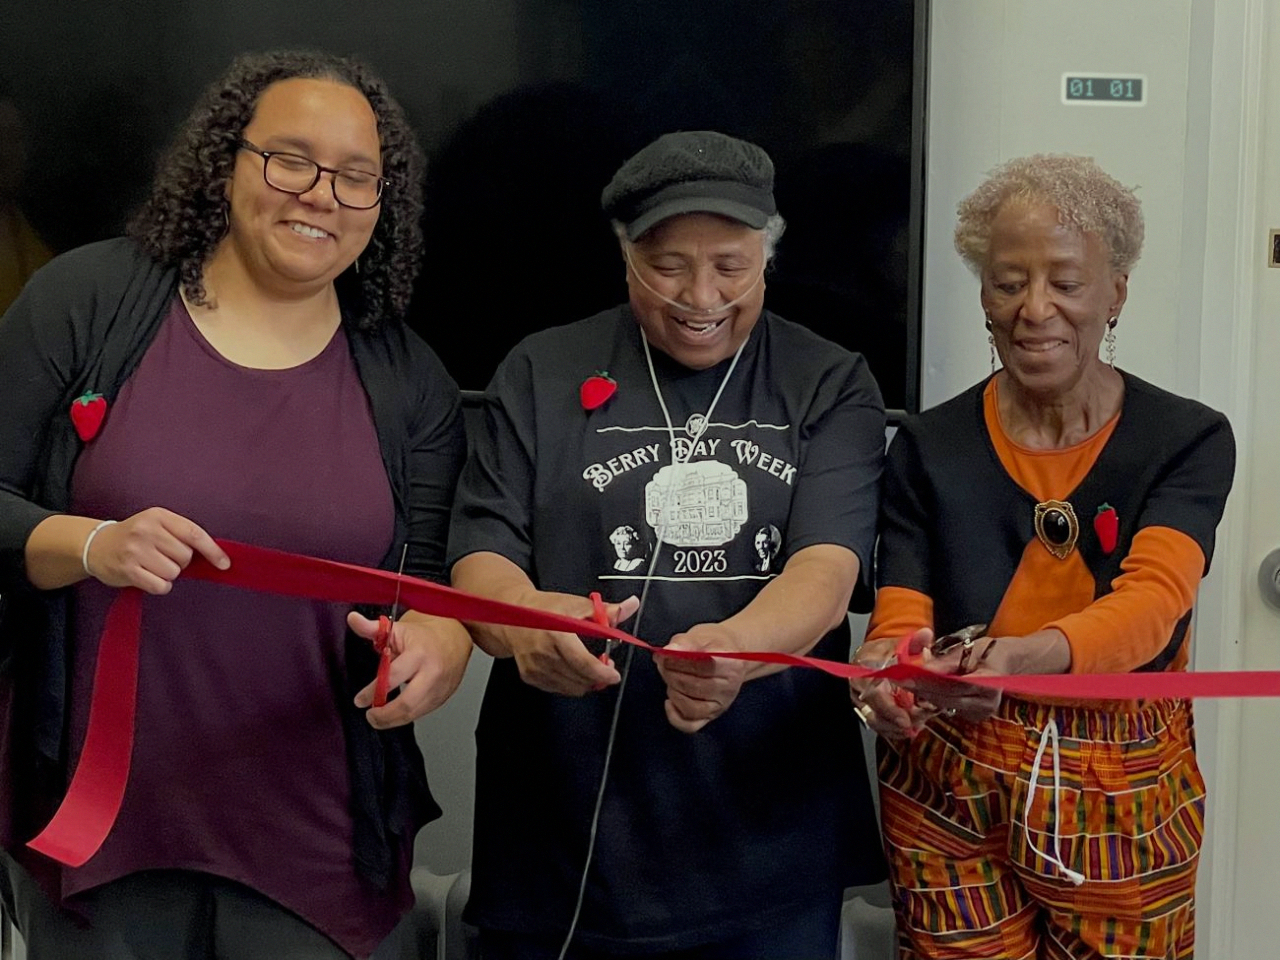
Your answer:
1:01
